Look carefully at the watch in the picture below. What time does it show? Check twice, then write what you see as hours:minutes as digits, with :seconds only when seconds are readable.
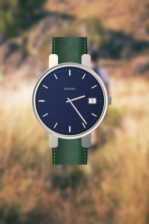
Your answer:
2:24
